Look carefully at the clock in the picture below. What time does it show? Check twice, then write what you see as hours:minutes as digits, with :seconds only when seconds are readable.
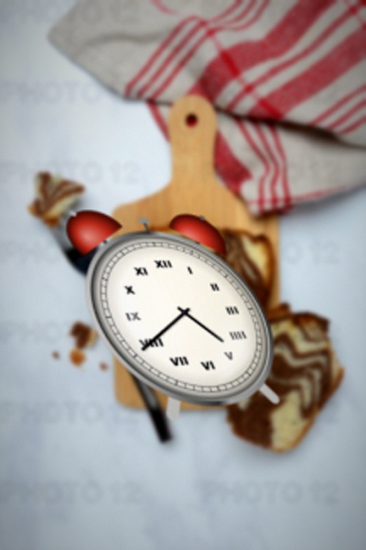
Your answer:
4:40
